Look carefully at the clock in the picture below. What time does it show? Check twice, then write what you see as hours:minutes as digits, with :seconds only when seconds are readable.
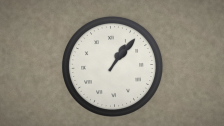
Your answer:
1:07
